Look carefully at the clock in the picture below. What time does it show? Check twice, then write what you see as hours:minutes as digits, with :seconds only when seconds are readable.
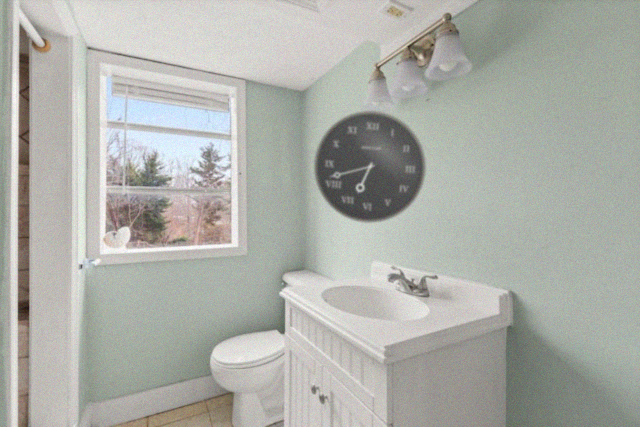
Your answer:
6:42
